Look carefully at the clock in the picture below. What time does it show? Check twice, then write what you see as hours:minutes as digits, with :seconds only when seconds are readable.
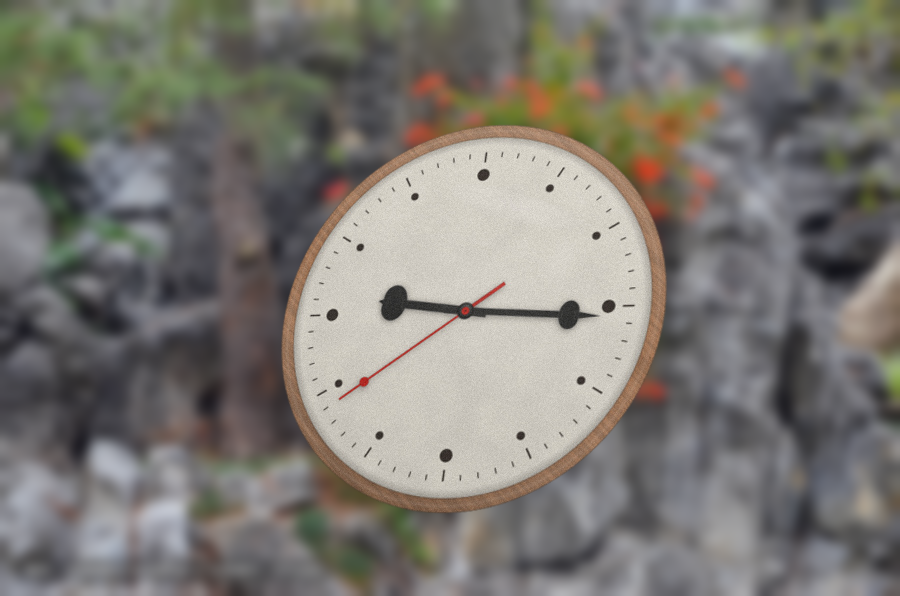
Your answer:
9:15:39
